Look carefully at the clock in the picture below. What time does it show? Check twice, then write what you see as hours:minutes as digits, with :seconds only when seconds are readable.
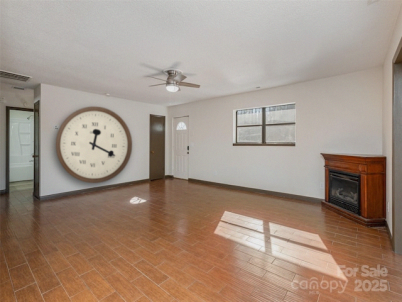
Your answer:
12:19
